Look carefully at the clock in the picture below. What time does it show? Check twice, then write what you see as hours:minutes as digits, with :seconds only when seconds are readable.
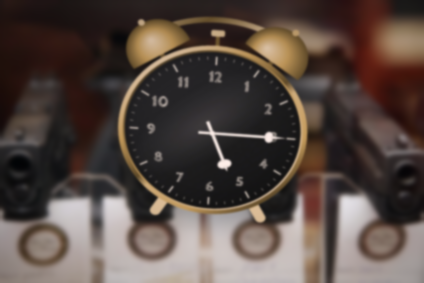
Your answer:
5:15
